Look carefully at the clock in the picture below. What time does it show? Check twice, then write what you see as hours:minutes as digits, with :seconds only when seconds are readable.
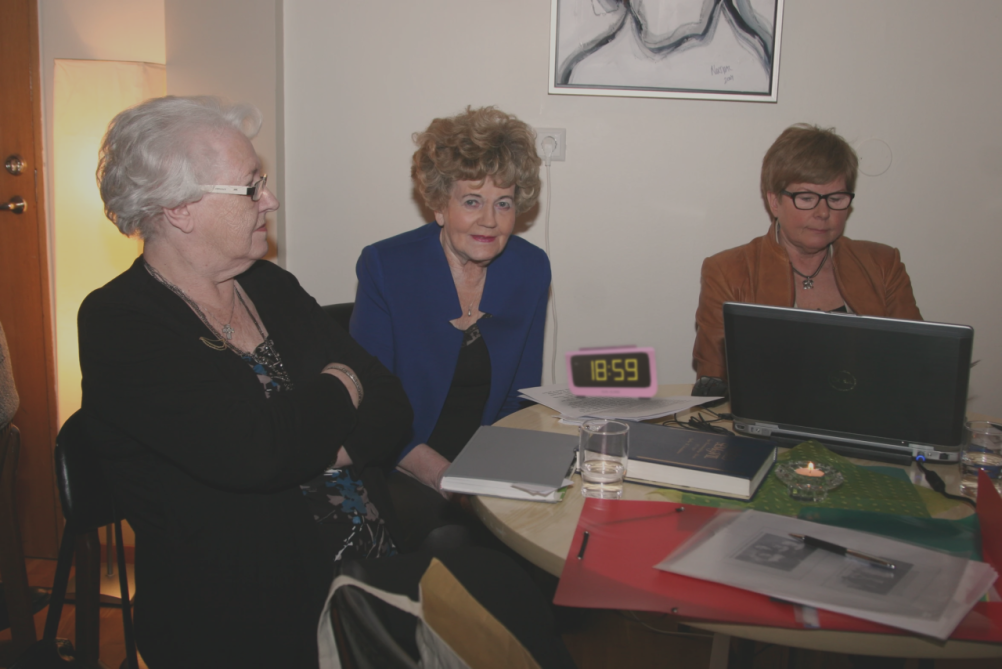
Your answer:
18:59
